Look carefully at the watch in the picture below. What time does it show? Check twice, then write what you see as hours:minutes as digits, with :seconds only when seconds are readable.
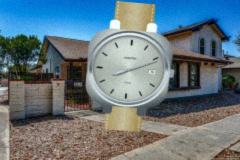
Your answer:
8:11
